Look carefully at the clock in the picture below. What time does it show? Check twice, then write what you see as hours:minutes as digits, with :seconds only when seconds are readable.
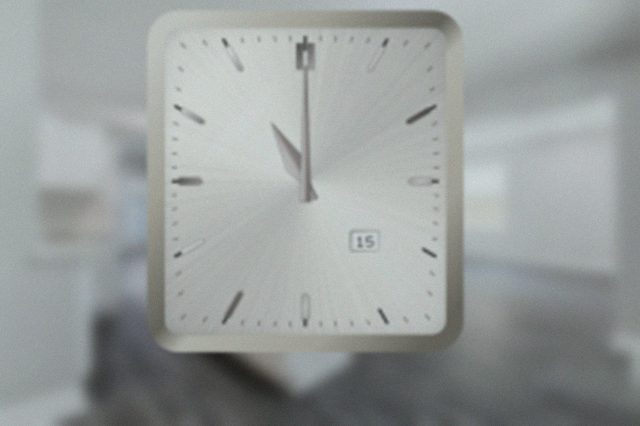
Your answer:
11:00
